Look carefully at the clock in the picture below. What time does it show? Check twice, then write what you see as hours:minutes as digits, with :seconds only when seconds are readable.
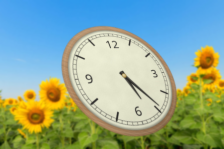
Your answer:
5:24
